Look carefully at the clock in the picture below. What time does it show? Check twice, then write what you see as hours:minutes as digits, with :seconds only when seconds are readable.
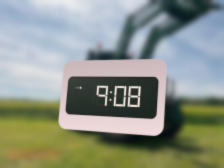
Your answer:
9:08
